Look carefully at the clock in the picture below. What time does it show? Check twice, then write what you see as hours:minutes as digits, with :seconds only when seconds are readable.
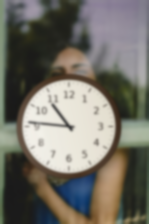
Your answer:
10:46
